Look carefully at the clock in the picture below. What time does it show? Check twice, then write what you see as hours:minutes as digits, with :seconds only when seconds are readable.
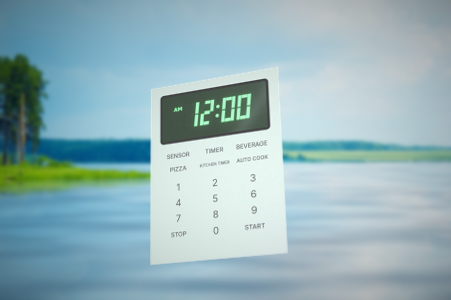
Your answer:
12:00
